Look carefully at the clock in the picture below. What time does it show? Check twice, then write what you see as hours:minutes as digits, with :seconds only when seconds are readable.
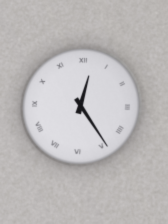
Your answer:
12:24
